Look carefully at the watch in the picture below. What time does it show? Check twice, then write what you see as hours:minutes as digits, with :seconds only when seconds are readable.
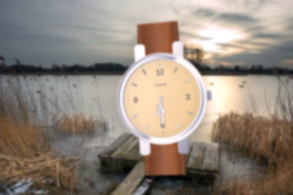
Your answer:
6:30
